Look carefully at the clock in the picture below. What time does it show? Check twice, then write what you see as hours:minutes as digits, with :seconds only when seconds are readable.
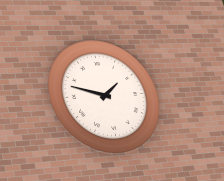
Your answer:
1:48
